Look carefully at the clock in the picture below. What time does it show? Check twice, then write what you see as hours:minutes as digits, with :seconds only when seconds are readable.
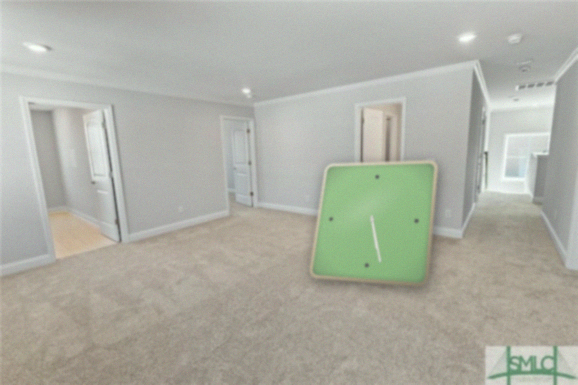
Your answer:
5:27
